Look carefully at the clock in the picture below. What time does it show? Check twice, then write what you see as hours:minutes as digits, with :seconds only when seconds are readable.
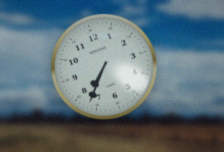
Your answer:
7:37
